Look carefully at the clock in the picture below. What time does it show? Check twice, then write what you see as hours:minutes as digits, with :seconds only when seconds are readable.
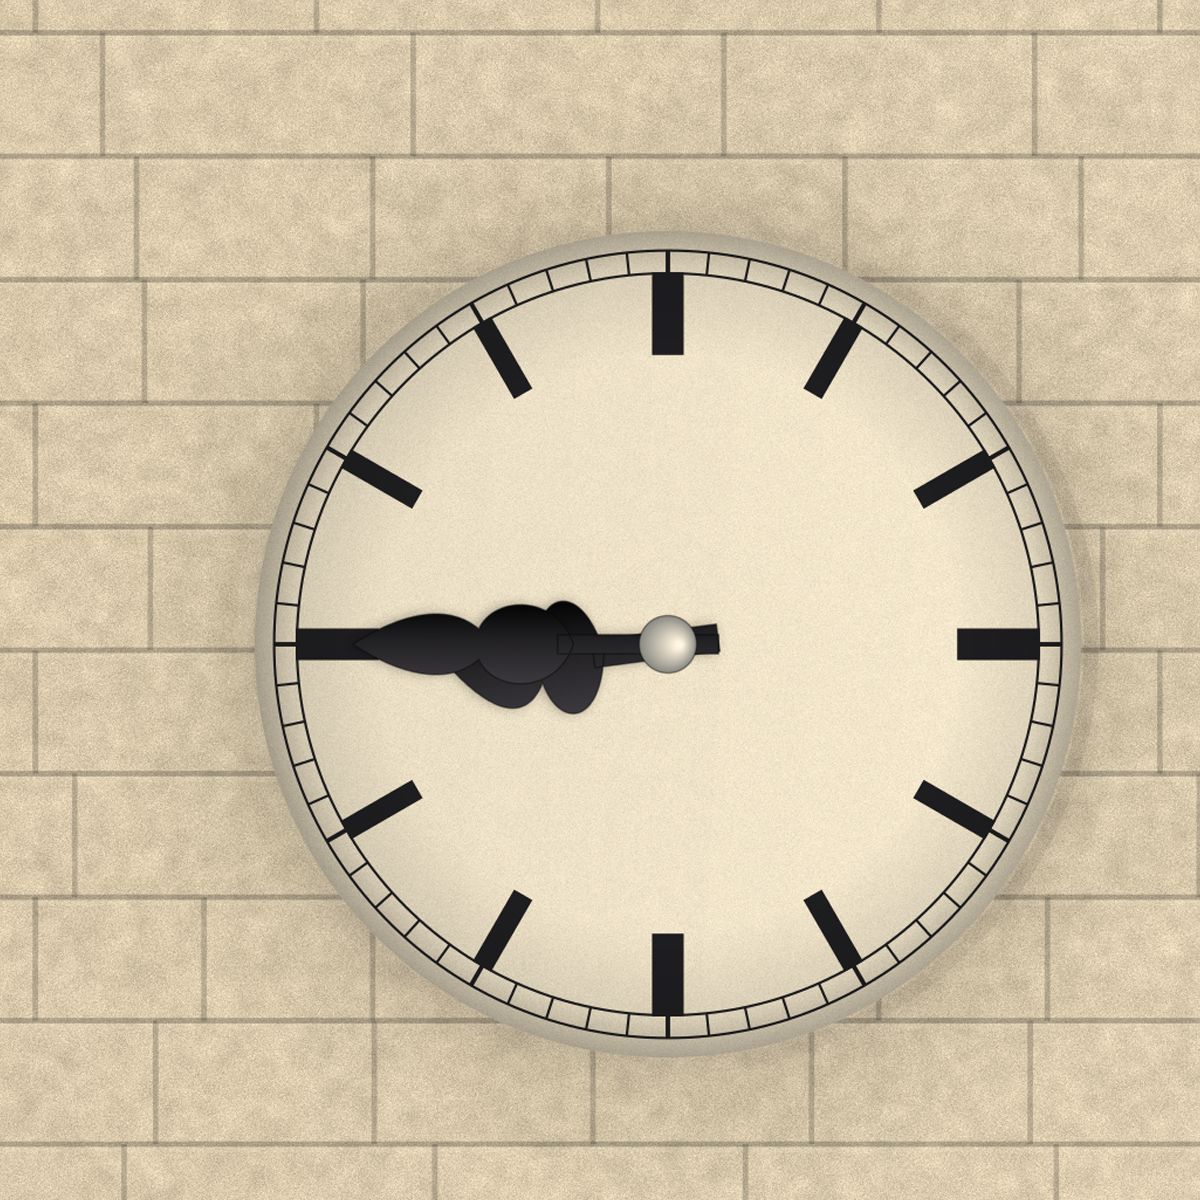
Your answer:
8:45
